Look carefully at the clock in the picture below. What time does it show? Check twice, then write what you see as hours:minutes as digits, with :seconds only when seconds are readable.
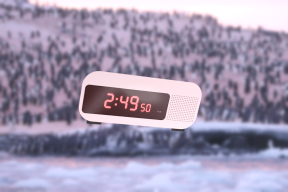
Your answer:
2:49:50
